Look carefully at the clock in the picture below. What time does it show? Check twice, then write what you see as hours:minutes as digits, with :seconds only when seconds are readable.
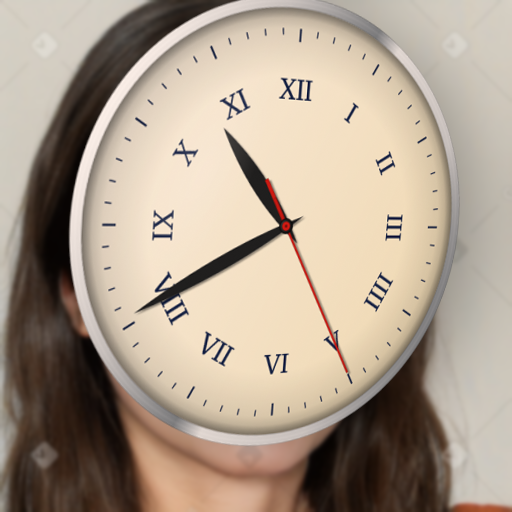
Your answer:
10:40:25
